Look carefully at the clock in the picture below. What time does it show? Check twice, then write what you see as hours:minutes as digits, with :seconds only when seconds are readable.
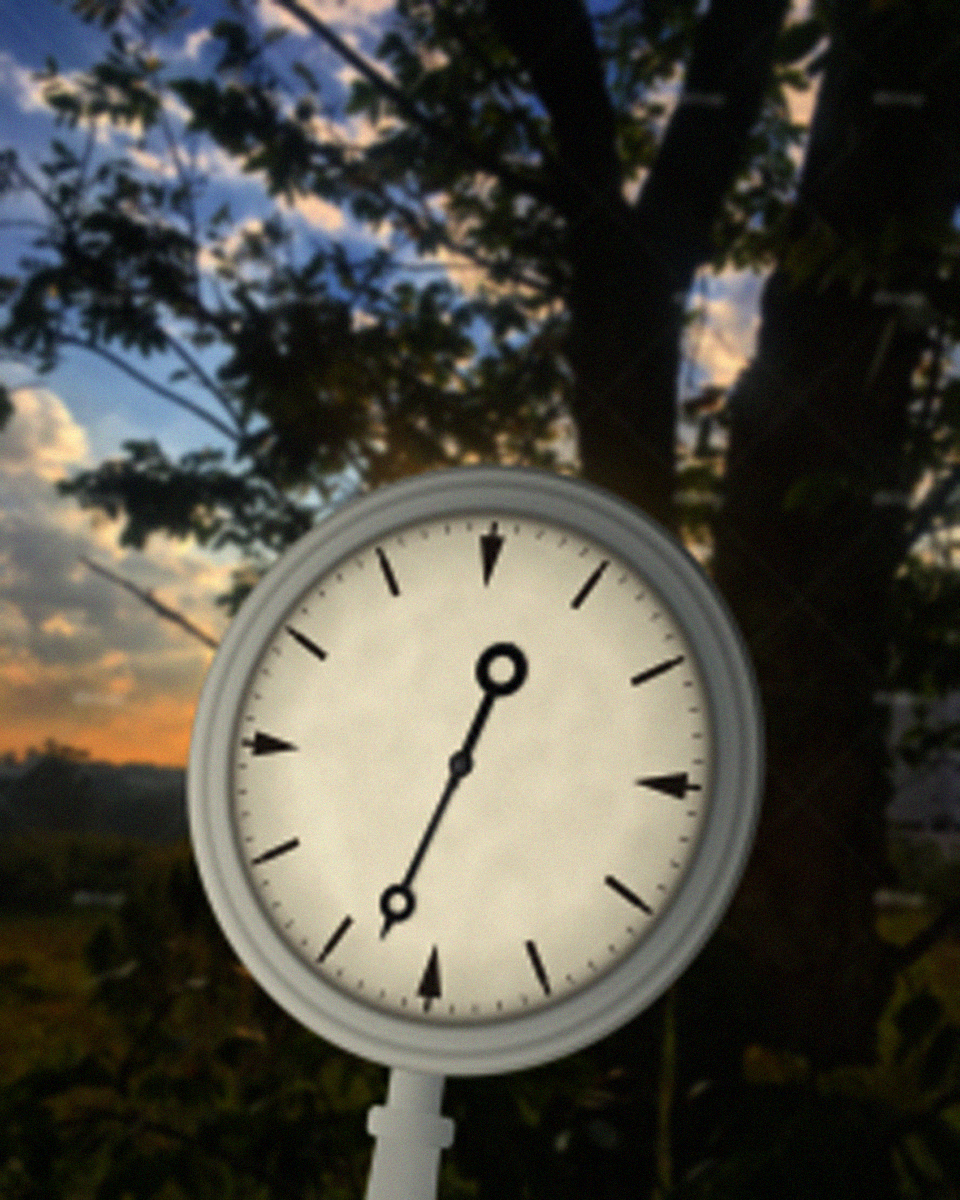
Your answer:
12:33
